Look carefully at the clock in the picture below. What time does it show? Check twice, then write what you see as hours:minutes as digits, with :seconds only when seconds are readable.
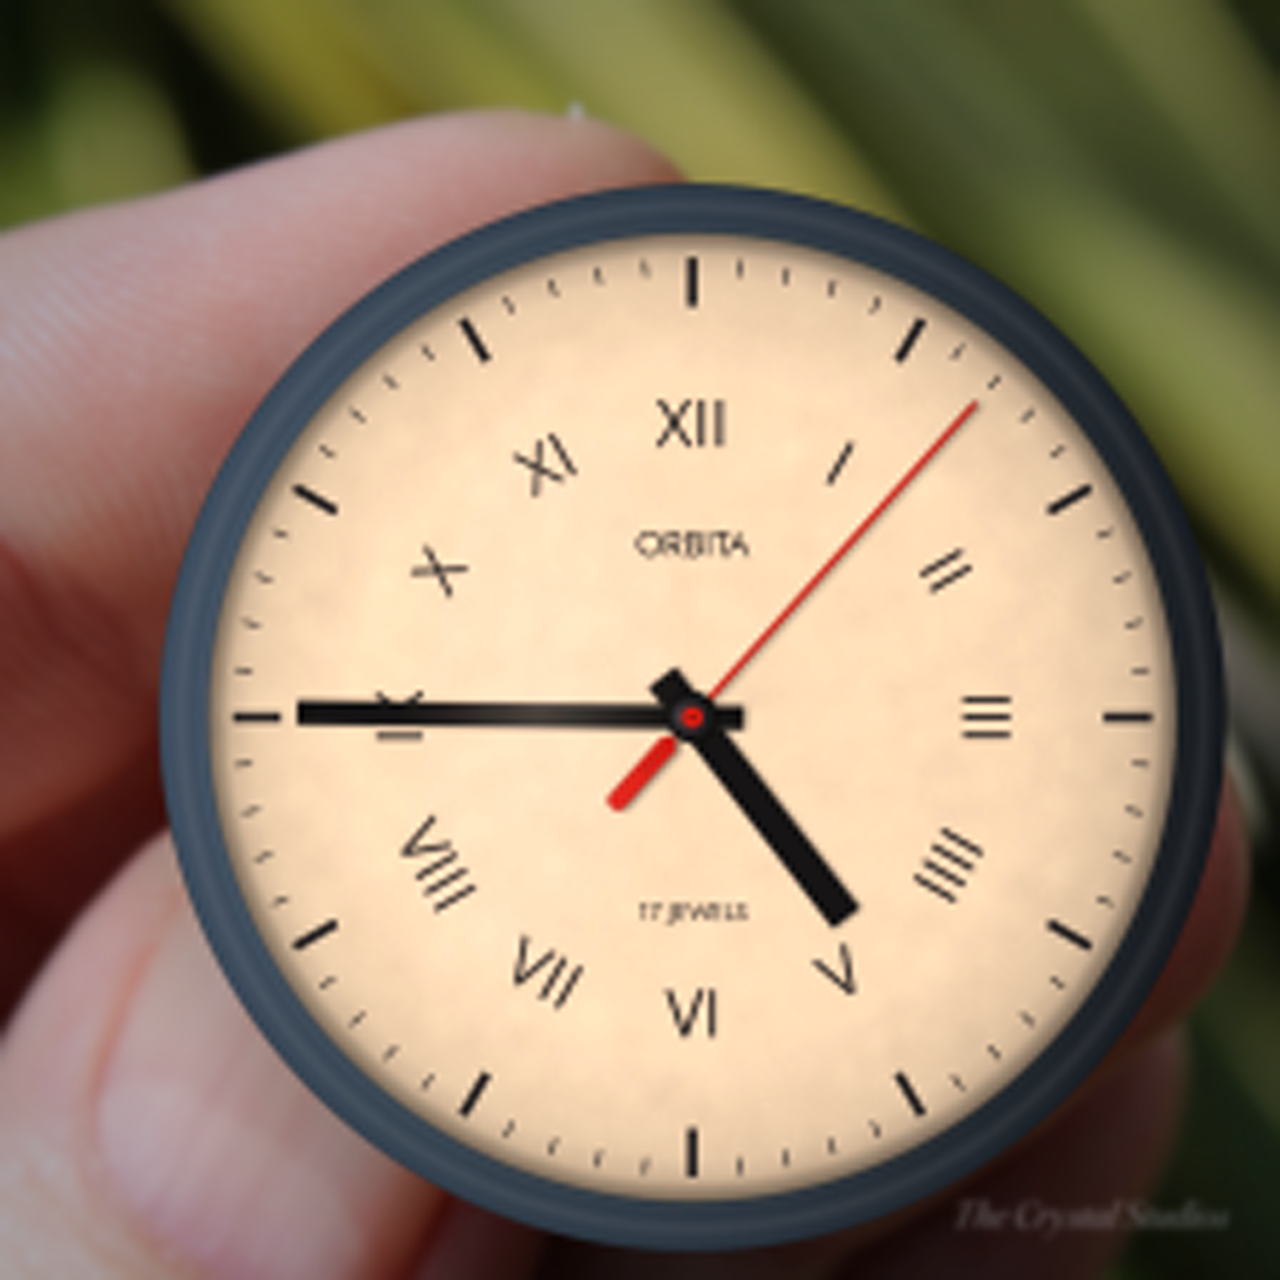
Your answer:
4:45:07
